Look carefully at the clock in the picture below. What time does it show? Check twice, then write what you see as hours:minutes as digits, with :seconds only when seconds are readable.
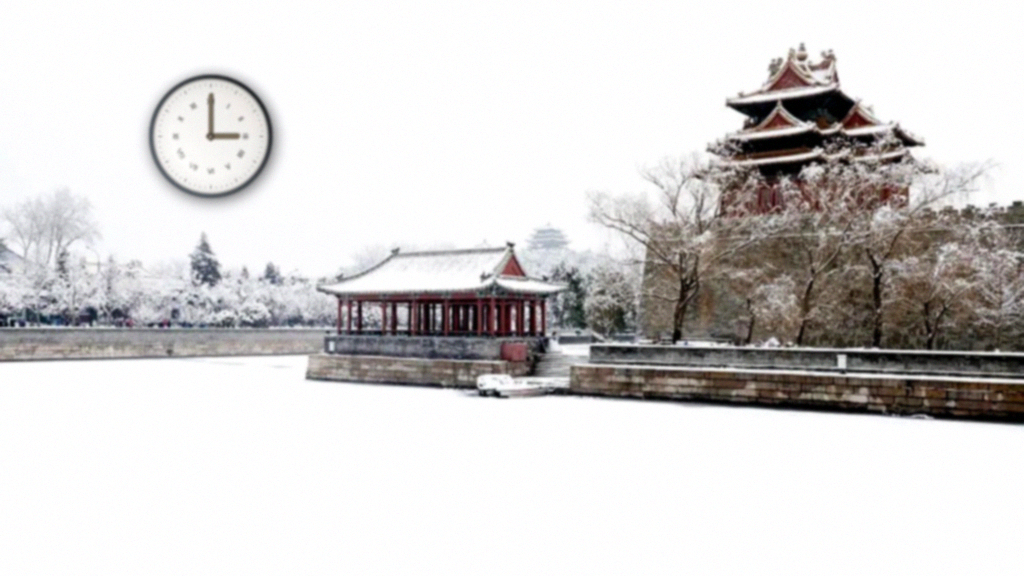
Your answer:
3:00
